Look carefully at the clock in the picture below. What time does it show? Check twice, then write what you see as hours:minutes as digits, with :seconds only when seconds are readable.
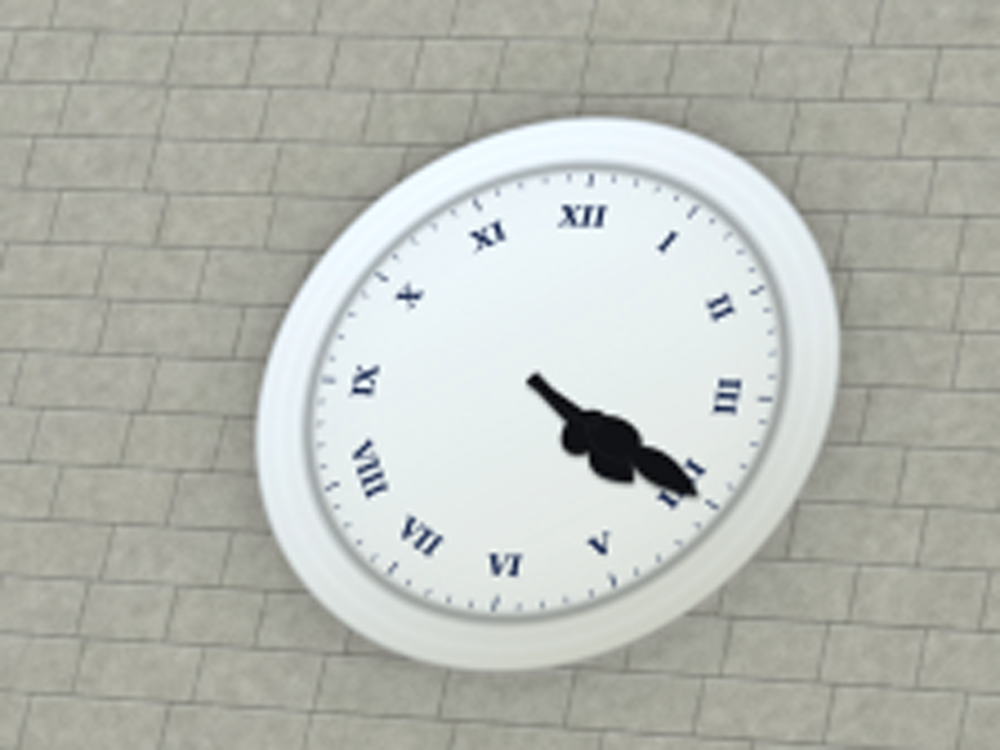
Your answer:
4:20
